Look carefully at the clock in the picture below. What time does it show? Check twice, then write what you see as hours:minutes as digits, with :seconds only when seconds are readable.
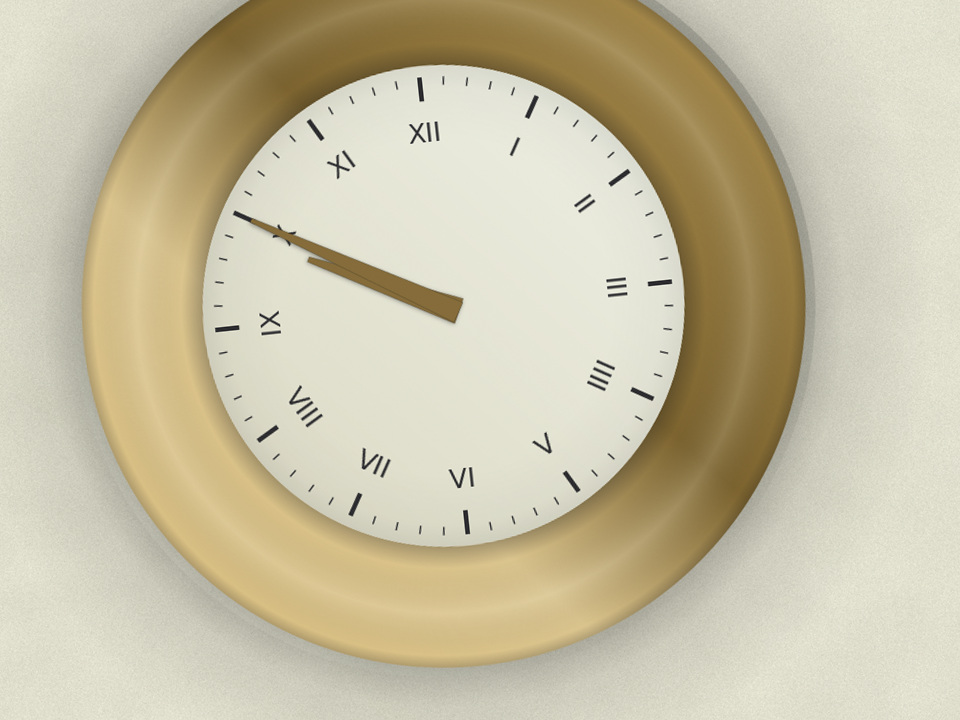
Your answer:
9:50
